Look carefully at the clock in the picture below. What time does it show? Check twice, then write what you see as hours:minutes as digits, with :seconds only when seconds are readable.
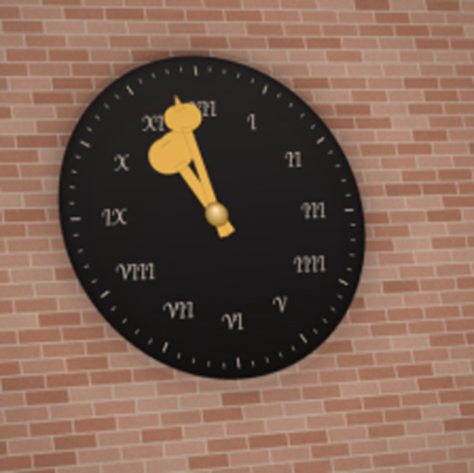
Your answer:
10:58
